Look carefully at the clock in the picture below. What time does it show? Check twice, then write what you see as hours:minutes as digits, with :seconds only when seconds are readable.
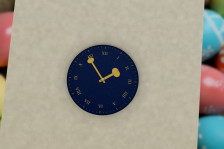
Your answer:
1:54
